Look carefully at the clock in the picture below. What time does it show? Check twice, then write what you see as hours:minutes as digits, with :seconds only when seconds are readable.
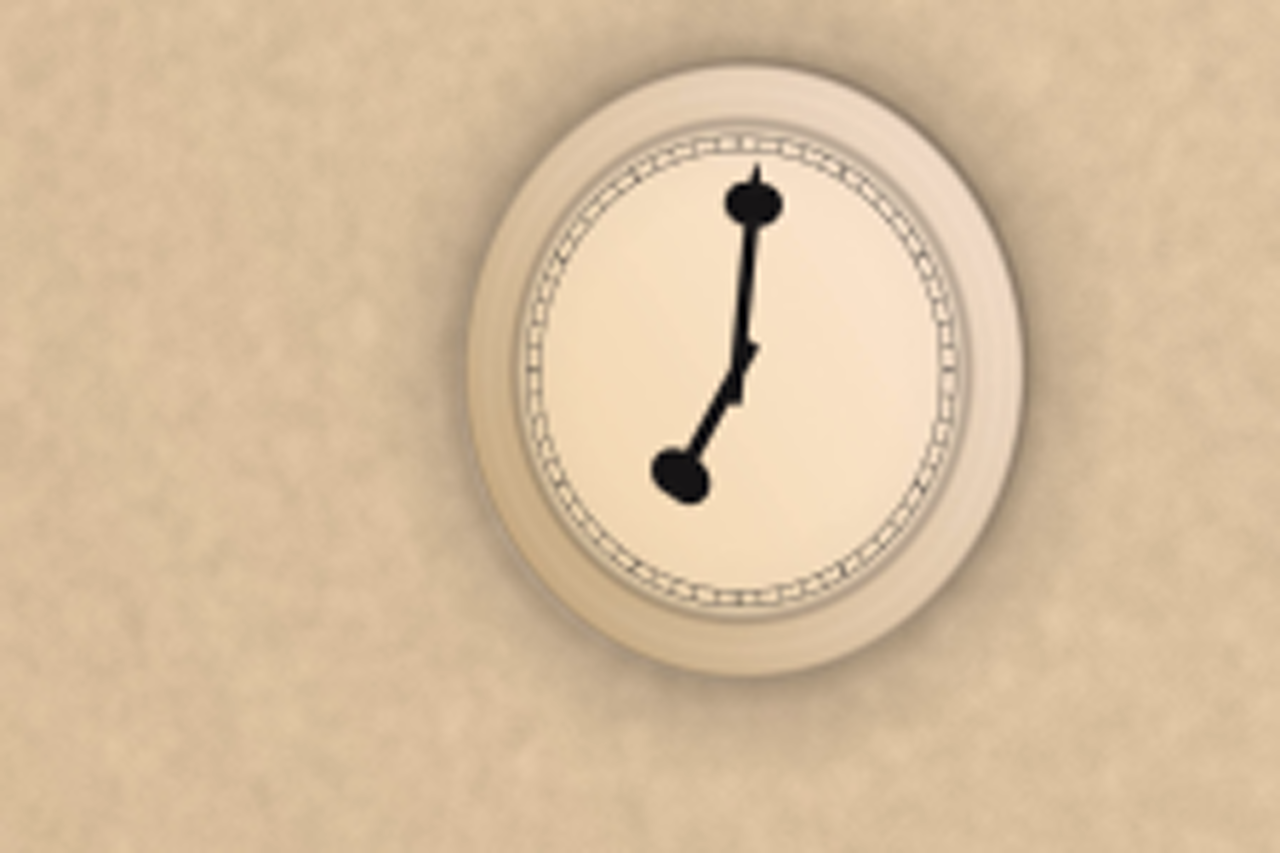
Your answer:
7:01
